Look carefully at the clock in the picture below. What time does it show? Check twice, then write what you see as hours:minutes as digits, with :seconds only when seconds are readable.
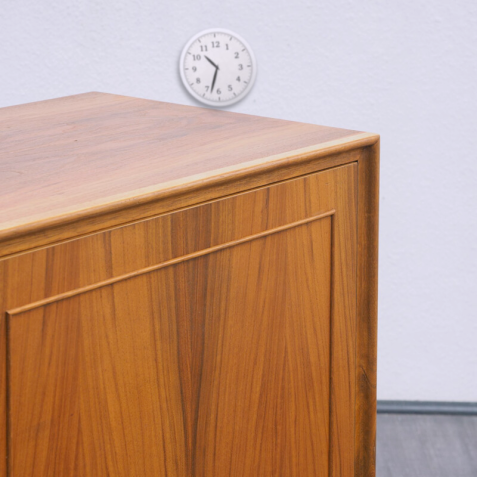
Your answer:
10:33
